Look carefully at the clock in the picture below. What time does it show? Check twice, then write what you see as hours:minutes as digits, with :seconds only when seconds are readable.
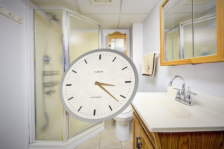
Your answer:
3:22
